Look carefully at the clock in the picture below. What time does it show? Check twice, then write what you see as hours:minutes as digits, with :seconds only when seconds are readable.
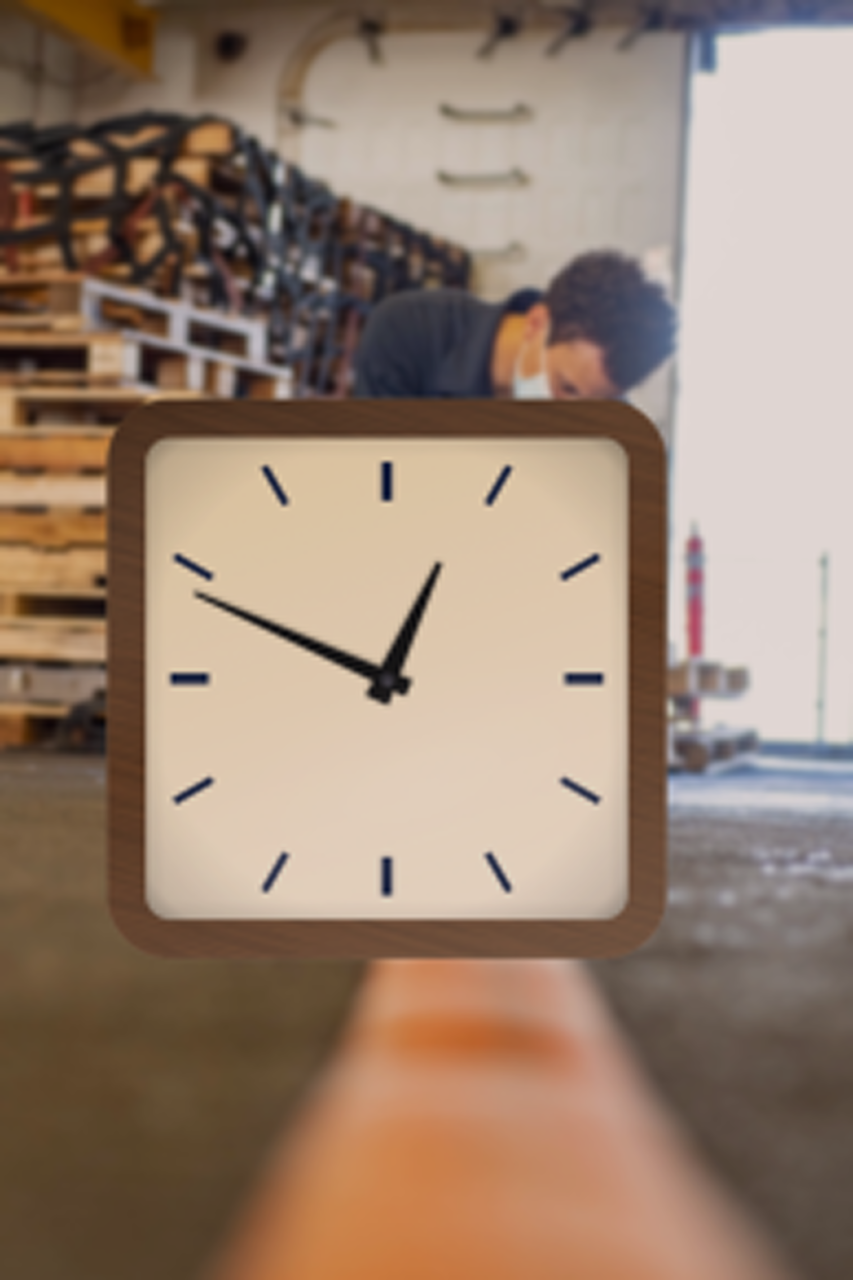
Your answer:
12:49
